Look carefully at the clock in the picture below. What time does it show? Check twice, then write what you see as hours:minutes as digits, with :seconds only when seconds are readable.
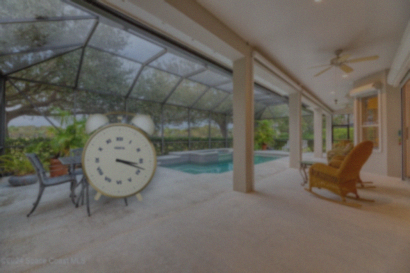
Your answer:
3:18
